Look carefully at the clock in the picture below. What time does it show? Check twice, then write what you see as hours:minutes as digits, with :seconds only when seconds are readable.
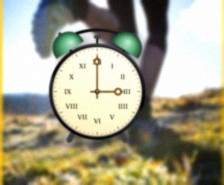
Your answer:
3:00
